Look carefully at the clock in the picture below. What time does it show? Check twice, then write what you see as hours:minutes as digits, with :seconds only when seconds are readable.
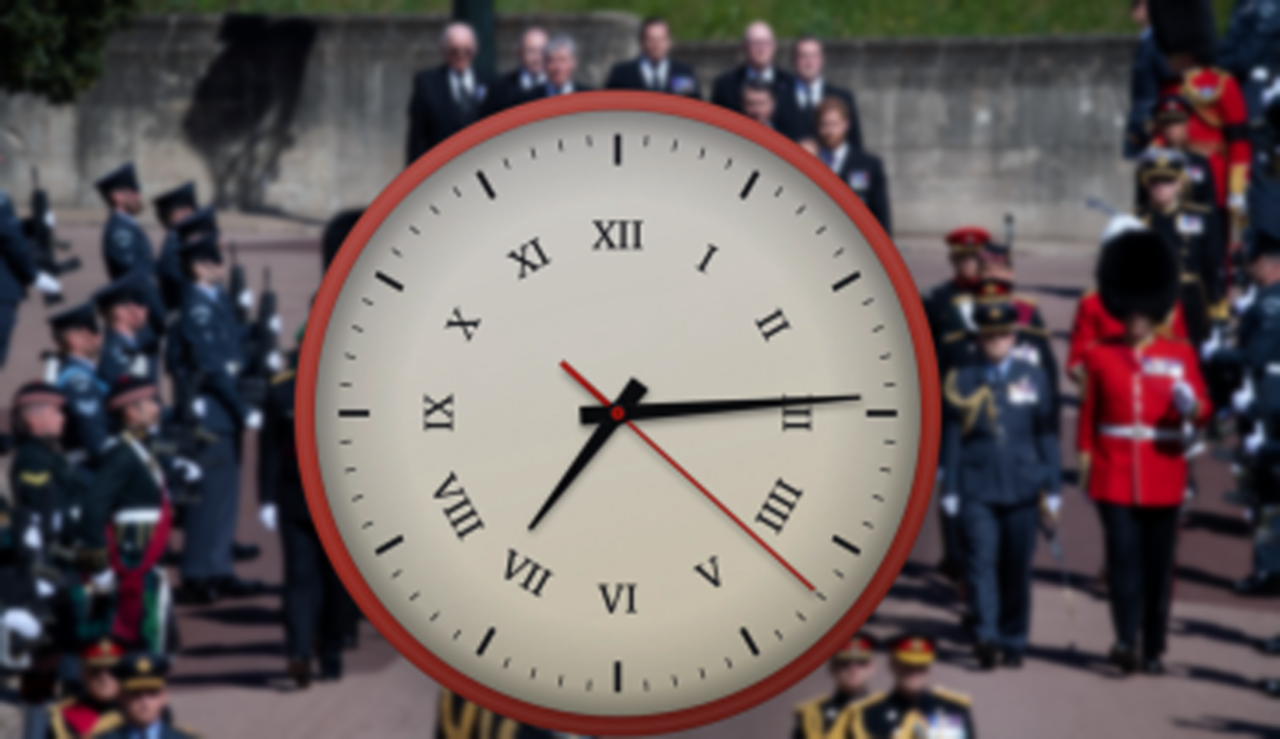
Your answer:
7:14:22
